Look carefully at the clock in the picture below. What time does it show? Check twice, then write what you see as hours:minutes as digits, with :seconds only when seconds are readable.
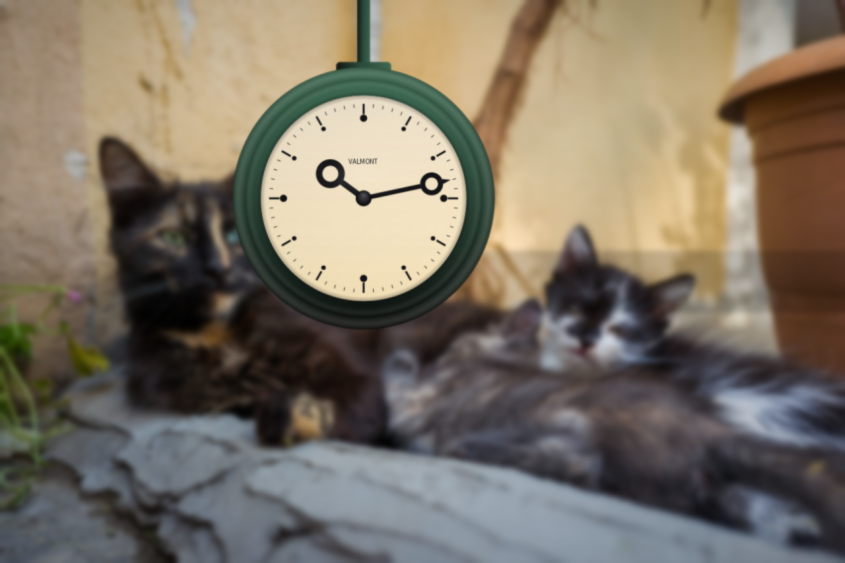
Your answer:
10:13
